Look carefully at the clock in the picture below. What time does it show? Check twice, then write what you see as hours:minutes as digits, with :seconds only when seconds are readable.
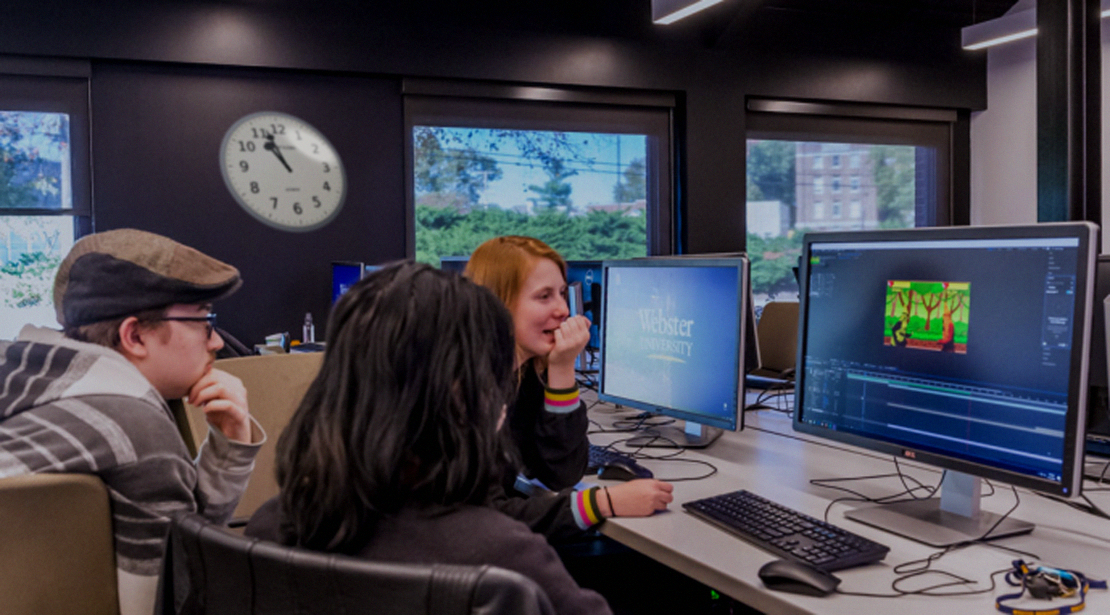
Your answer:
10:57
